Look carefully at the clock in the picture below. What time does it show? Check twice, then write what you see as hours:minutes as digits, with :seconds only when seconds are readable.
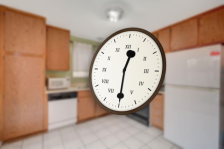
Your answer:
12:30
